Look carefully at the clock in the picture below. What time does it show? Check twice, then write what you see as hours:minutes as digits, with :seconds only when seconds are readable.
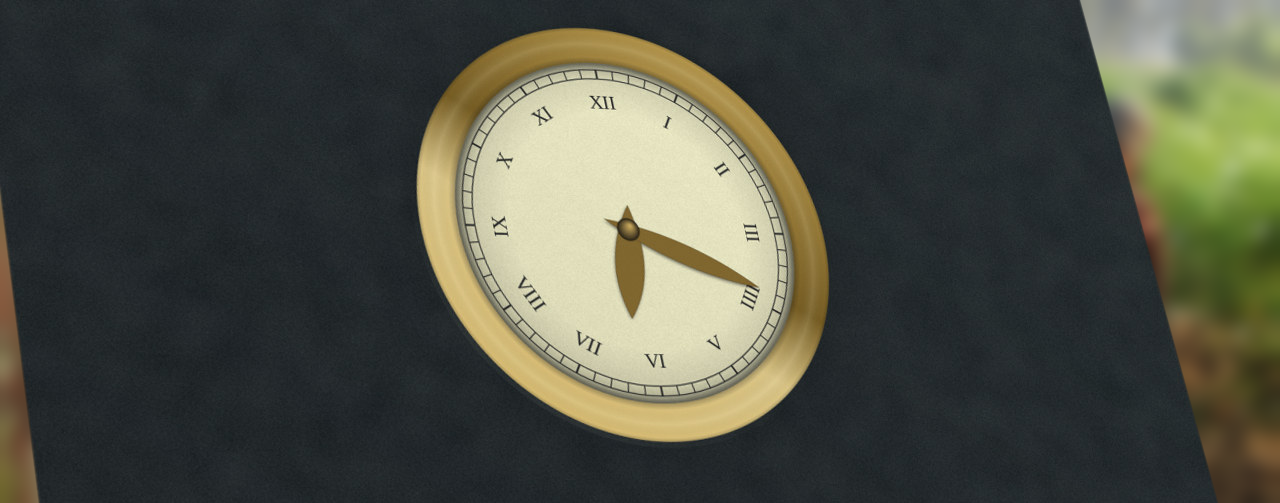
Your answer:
6:19
